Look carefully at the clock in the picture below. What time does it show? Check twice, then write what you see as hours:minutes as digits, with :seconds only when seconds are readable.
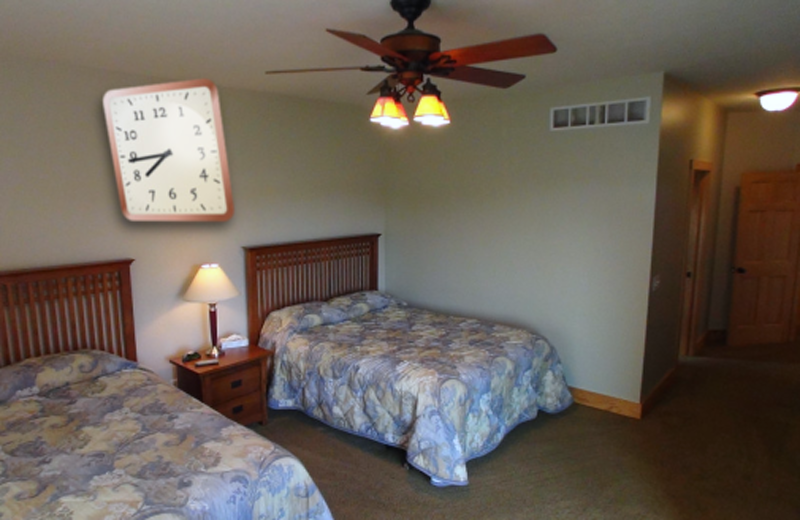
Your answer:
7:44
